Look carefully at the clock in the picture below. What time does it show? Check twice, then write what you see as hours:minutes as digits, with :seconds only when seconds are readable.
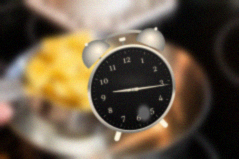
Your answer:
9:16
